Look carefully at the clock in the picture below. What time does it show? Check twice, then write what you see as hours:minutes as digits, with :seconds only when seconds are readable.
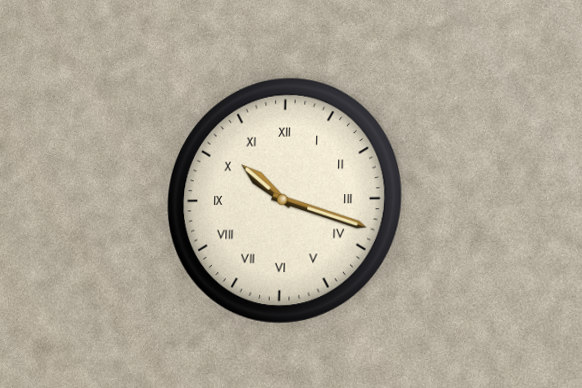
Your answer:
10:18
